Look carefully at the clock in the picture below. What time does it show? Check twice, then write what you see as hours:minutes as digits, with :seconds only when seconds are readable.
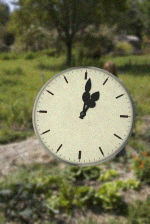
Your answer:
1:01
